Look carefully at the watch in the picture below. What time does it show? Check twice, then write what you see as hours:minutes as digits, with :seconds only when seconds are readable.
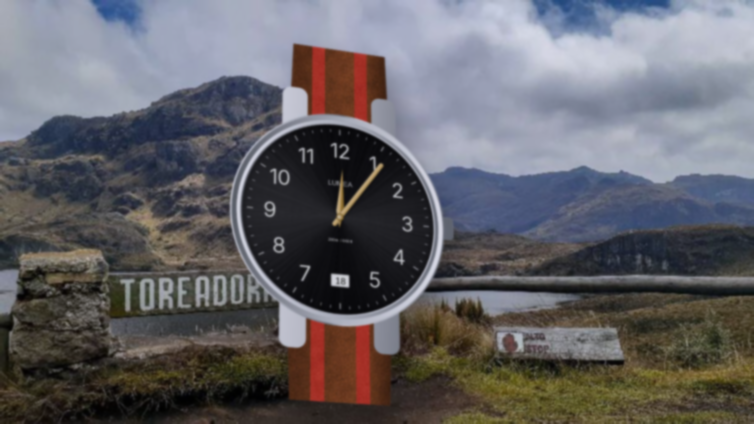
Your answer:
12:06
